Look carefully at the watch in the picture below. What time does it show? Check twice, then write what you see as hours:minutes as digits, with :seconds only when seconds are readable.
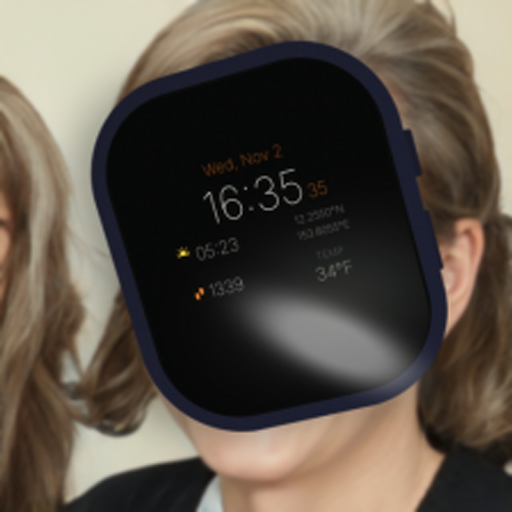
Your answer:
16:35:35
